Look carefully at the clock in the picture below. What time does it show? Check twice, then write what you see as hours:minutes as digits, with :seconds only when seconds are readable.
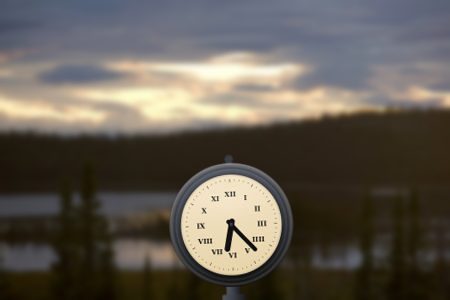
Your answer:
6:23
